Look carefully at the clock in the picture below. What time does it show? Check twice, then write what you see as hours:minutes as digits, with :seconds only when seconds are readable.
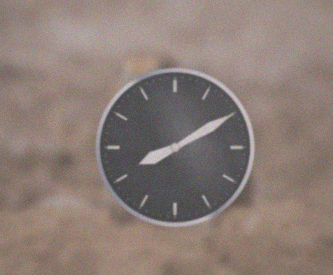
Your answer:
8:10
